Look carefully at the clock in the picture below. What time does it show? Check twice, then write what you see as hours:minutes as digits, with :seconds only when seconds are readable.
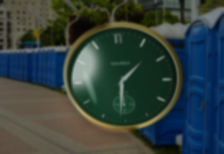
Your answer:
1:31
